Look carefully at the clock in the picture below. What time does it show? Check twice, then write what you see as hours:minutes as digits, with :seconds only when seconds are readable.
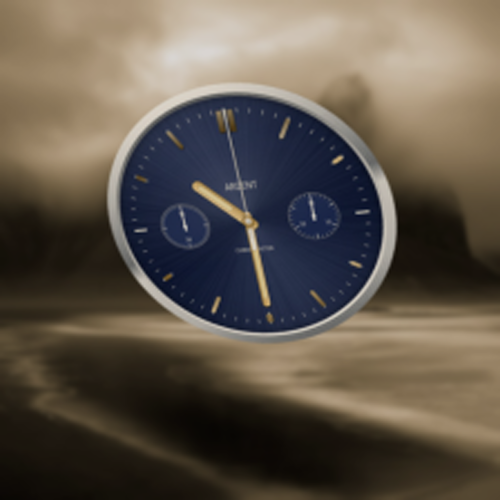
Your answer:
10:30
